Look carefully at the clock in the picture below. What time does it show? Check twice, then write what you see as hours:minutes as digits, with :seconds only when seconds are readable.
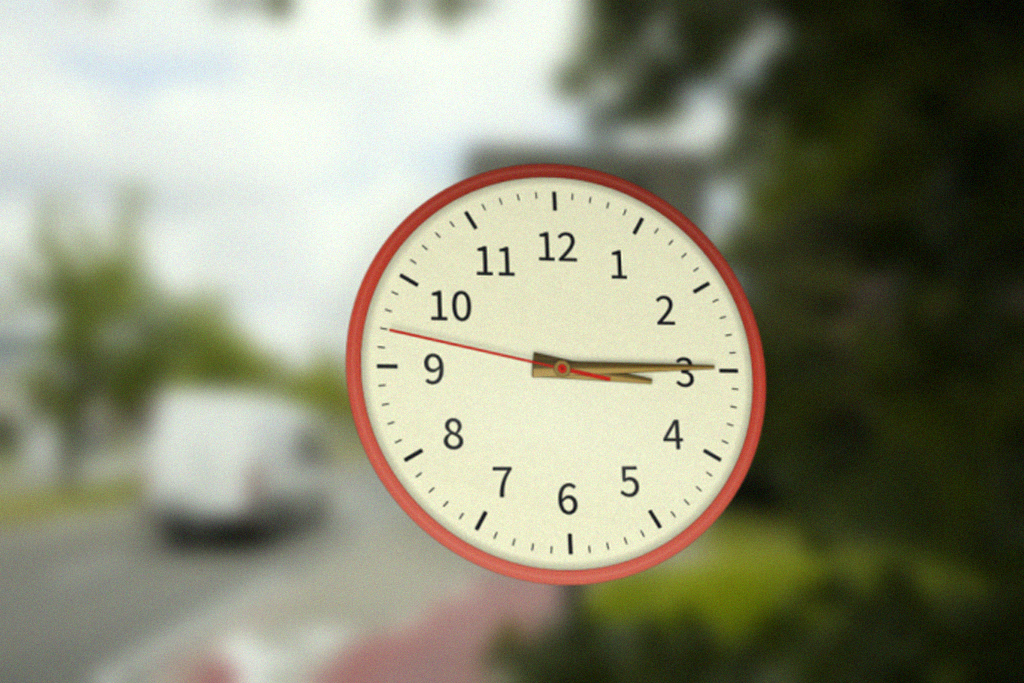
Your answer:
3:14:47
